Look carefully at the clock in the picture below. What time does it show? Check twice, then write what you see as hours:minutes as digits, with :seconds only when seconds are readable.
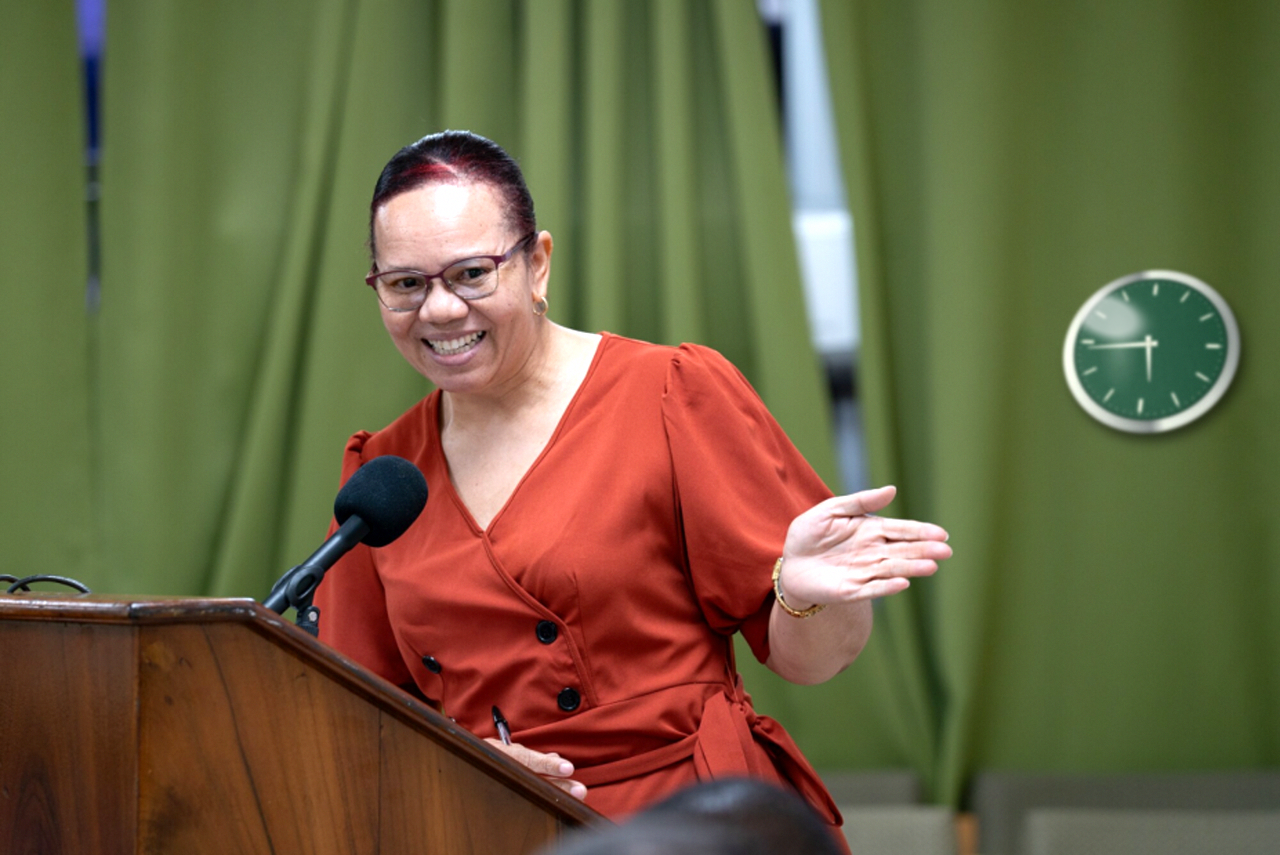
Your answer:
5:44
